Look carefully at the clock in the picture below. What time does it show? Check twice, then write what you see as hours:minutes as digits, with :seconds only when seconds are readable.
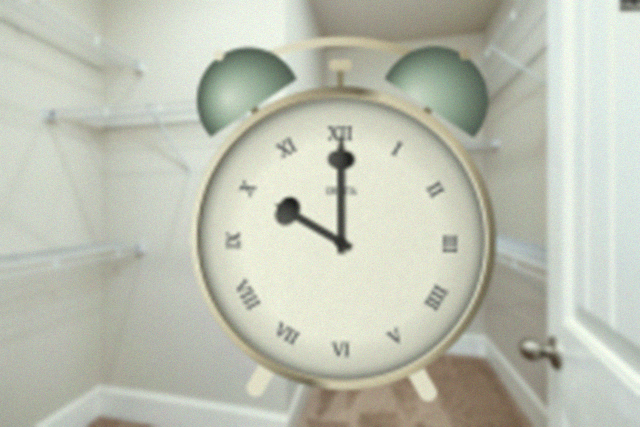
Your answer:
10:00
